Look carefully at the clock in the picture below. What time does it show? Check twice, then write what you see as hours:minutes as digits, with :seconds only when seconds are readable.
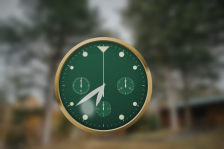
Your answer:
6:39
